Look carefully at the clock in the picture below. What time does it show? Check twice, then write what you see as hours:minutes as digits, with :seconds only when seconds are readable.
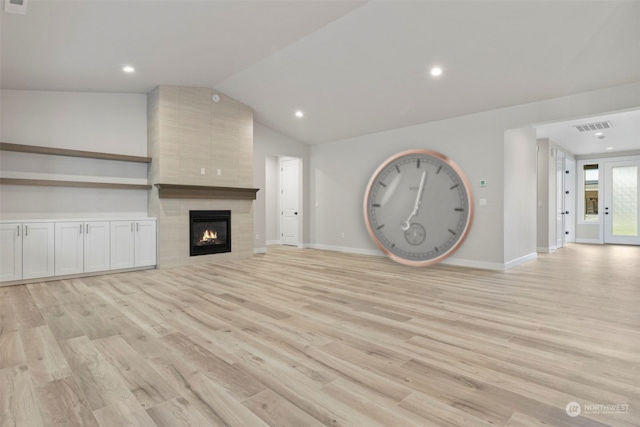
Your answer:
7:02
